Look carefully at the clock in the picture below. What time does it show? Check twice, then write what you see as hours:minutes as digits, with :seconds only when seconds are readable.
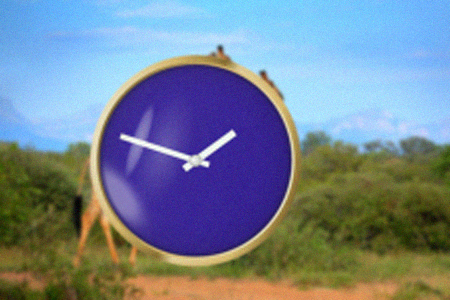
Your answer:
1:48
